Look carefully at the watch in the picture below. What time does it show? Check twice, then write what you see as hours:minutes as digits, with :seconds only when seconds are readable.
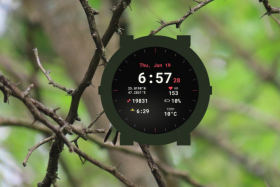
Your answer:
6:57
